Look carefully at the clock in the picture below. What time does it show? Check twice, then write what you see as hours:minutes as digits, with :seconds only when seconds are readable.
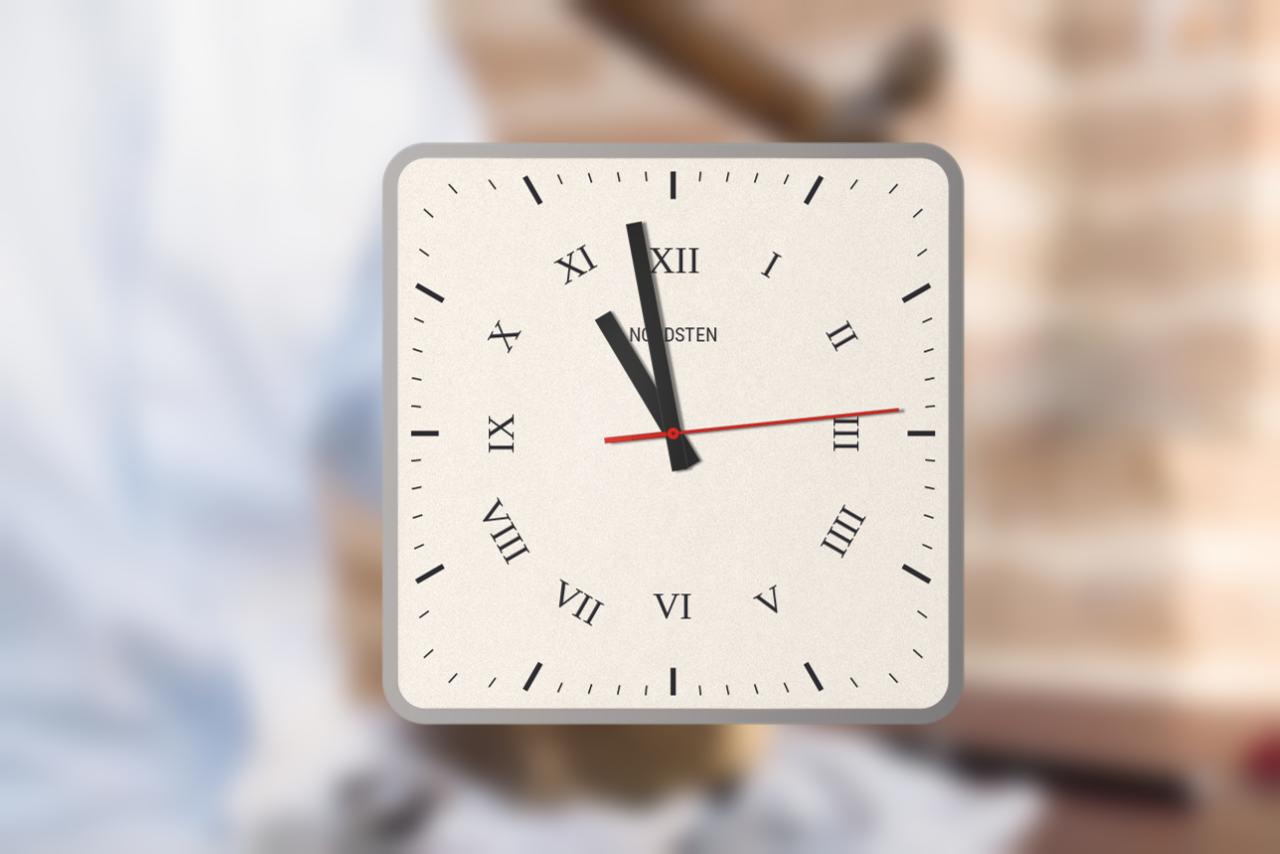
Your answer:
10:58:14
